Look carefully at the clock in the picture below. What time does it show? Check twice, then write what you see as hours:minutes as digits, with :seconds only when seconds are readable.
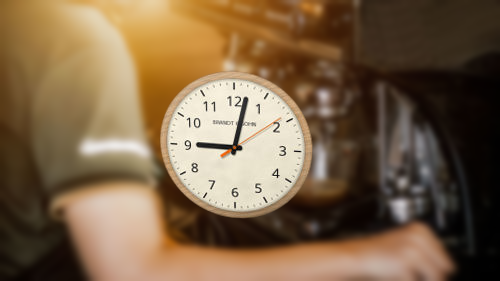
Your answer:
9:02:09
